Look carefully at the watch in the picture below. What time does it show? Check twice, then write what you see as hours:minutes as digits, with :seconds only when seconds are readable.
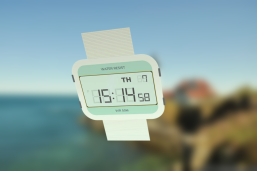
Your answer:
15:14:58
